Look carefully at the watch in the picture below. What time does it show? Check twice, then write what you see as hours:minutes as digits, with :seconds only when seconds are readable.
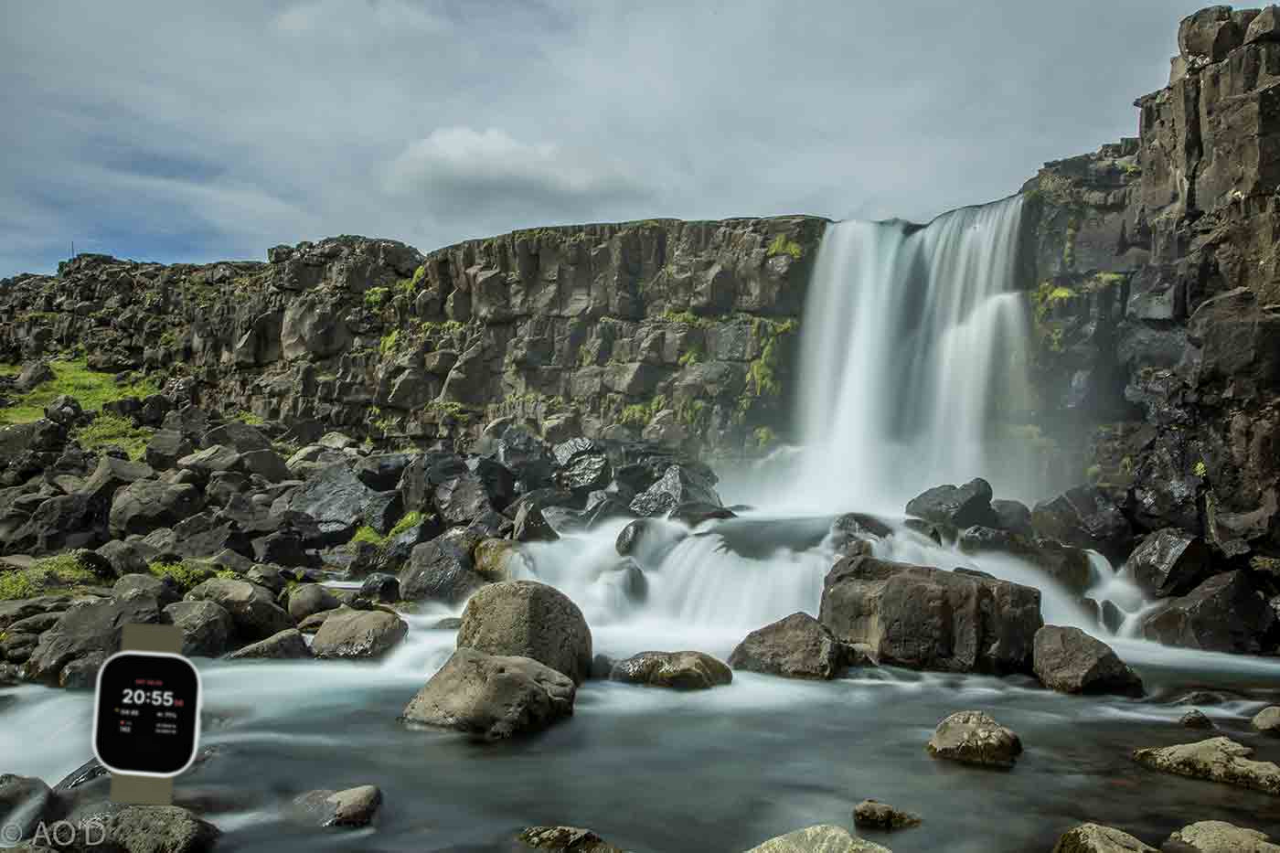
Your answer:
20:55
